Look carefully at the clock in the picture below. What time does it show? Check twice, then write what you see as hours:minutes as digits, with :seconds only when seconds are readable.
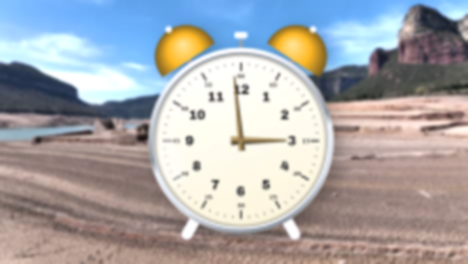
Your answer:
2:59
